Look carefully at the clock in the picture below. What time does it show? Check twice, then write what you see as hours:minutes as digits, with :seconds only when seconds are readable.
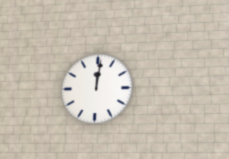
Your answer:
12:01
